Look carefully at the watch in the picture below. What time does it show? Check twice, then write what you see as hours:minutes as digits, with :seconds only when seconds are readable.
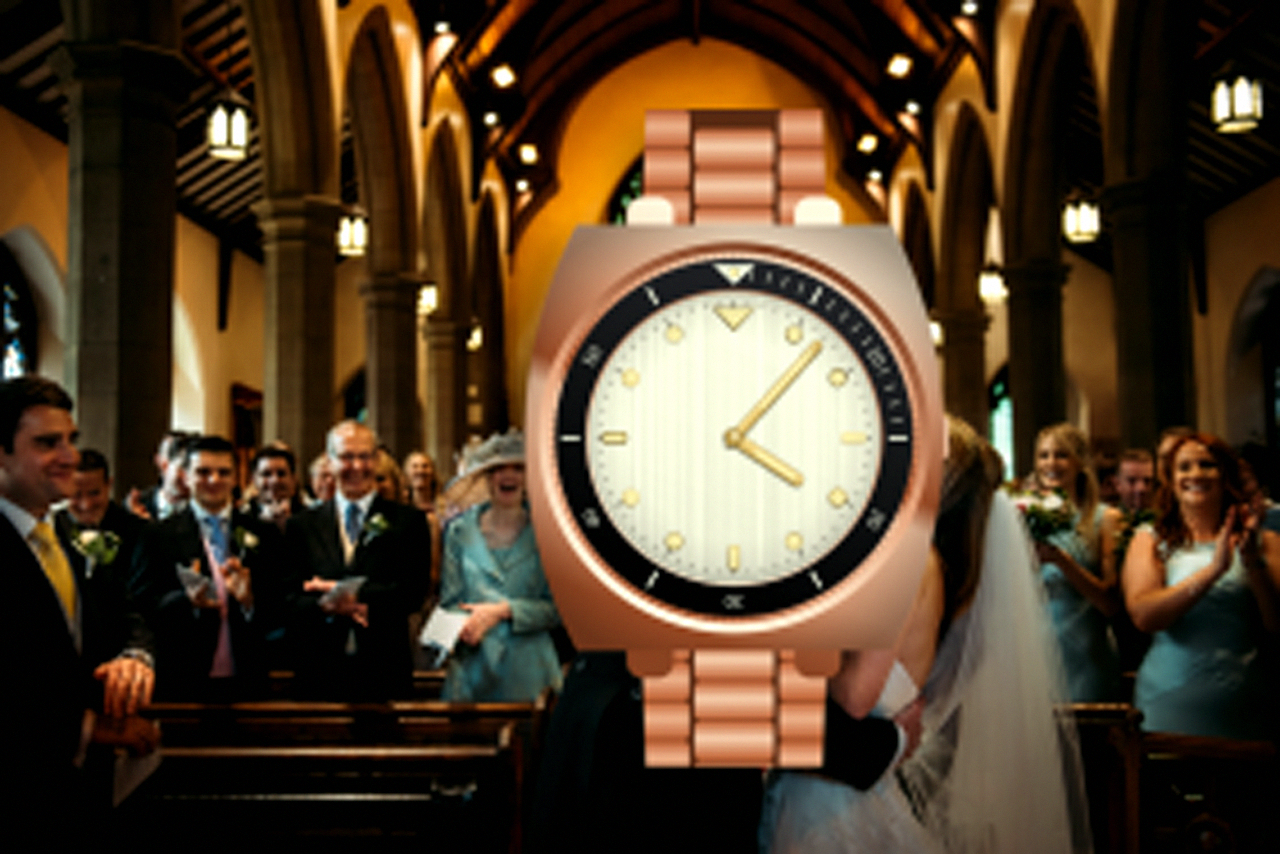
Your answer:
4:07
